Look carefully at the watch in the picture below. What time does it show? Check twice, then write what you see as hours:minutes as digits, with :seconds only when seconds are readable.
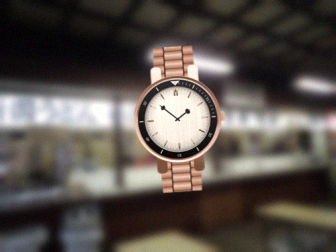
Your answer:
1:52
